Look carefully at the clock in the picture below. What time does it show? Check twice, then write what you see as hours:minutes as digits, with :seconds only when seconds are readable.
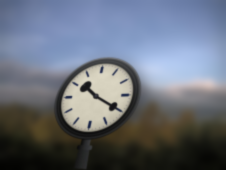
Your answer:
10:20
